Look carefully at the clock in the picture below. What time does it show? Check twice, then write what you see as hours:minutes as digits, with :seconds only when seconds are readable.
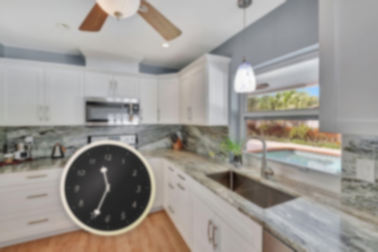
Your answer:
11:34
